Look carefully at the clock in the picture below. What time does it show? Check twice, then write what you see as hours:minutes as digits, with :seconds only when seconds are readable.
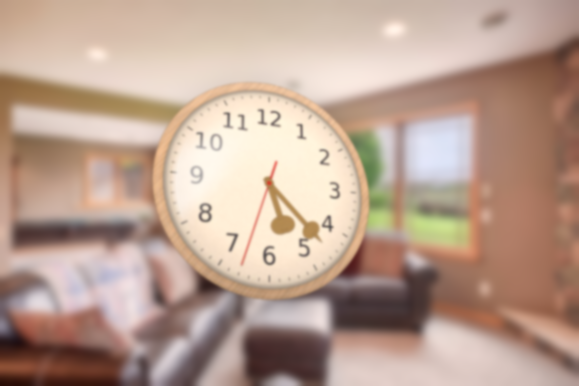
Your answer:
5:22:33
